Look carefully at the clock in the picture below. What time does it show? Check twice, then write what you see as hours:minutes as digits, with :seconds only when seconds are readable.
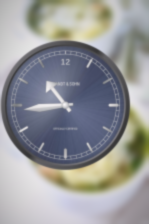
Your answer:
10:44
